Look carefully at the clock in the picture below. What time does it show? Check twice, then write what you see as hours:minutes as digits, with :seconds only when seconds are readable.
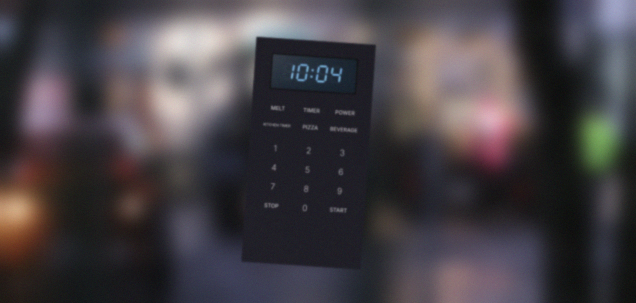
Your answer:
10:04
